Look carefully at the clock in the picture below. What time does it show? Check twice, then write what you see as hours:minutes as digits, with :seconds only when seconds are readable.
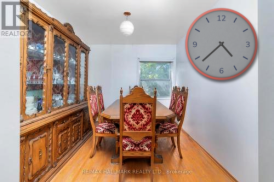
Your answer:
4:38
